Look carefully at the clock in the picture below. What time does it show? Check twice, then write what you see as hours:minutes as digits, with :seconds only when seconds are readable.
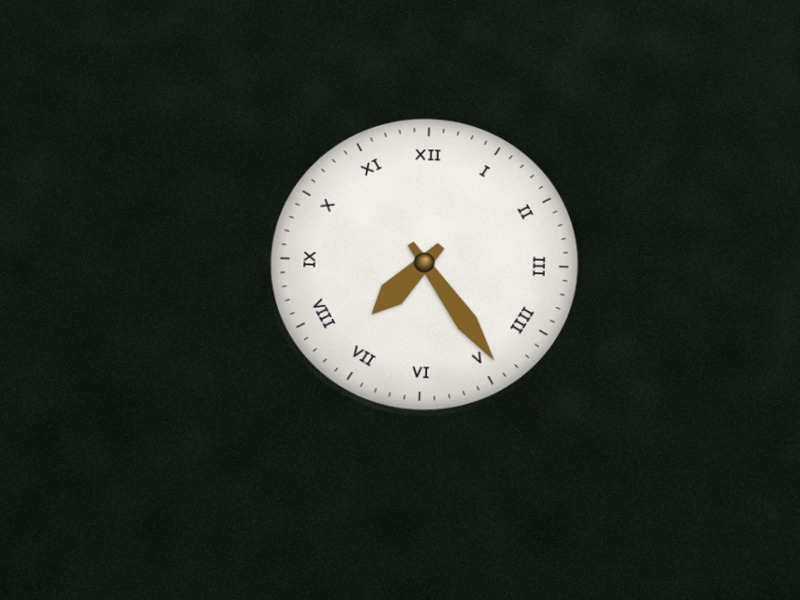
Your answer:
7:24
